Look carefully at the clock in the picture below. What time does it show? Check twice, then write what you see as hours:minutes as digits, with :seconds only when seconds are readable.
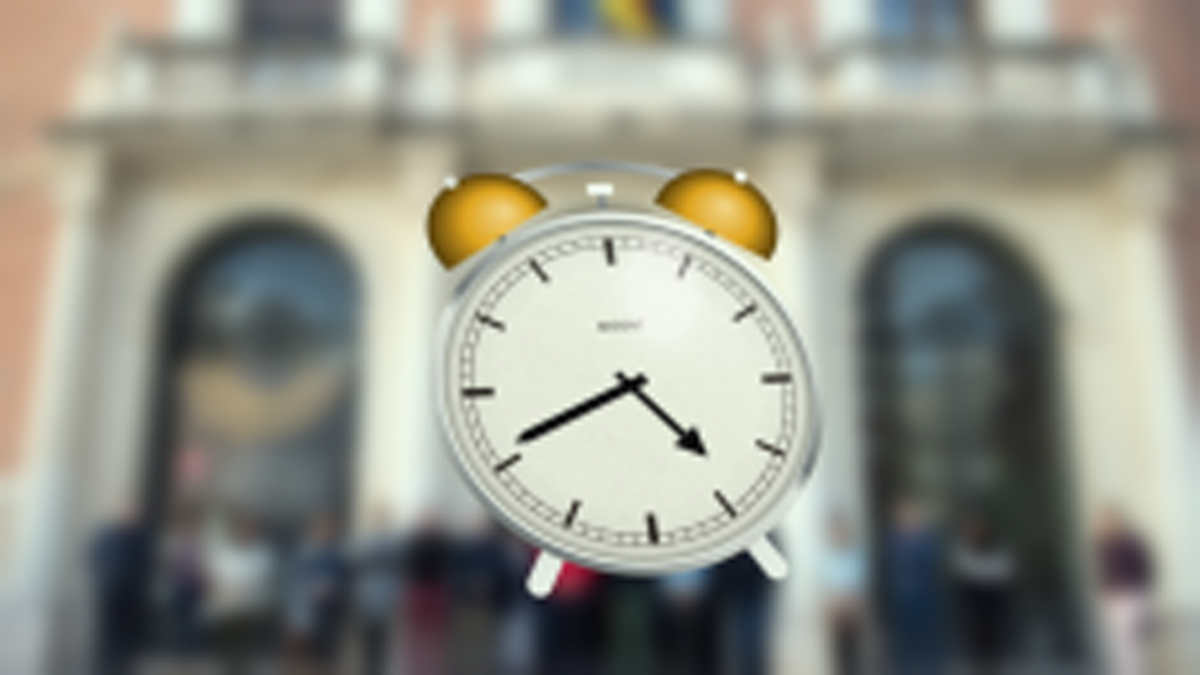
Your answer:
4:41
